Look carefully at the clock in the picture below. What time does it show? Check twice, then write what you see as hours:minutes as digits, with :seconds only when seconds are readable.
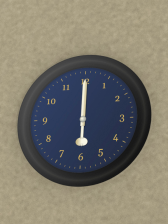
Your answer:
6:00
